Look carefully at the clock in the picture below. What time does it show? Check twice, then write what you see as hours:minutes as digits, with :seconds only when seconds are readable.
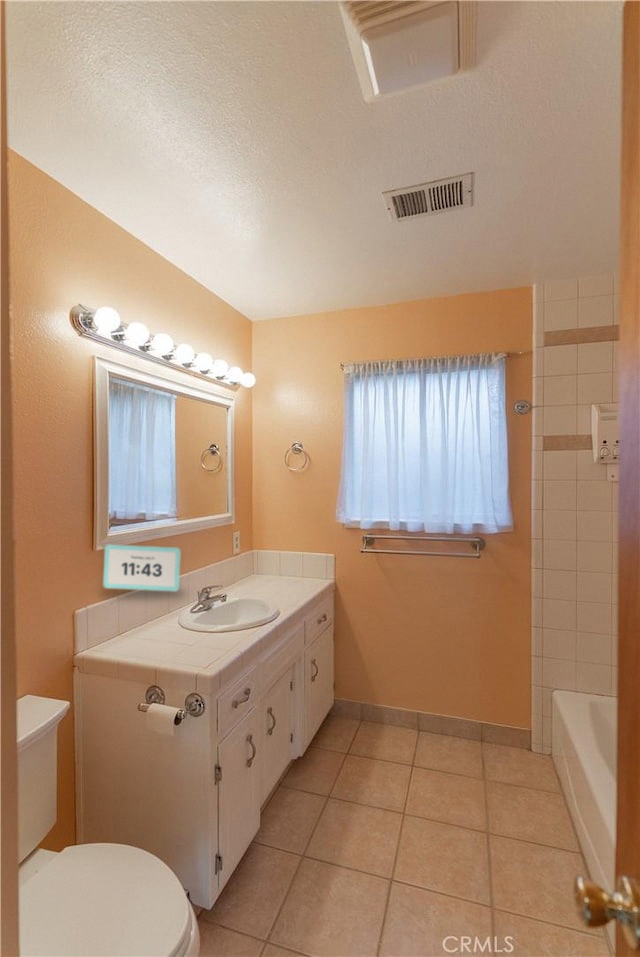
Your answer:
11:43
